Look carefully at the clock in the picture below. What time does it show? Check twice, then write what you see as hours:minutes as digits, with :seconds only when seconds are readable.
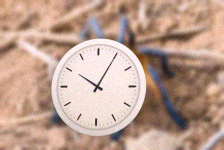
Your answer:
10:05
